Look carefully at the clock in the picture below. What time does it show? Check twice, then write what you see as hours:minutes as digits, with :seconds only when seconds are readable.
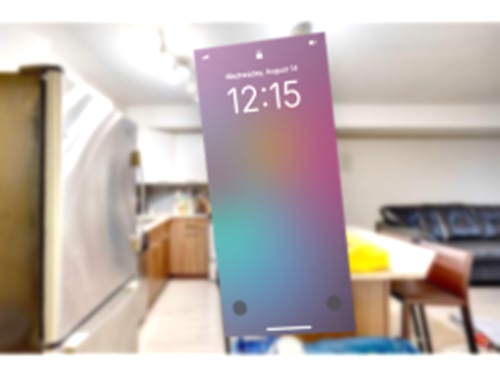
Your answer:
12:15
